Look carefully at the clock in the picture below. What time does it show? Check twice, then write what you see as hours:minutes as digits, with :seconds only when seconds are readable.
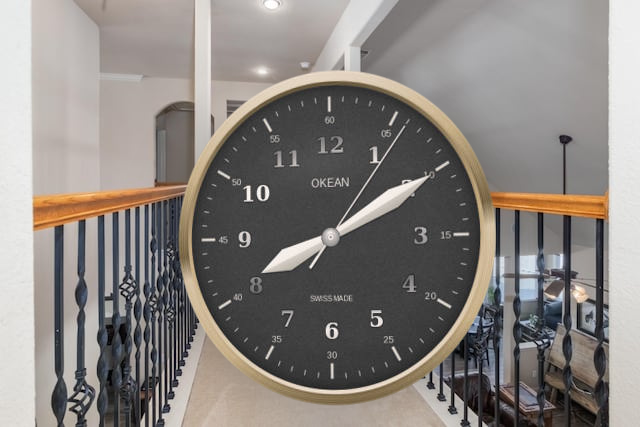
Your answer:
8:10:06
